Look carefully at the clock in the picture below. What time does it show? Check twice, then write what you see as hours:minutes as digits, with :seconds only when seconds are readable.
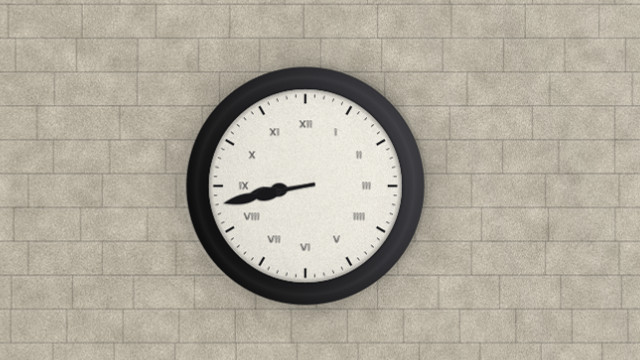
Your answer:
8:43
